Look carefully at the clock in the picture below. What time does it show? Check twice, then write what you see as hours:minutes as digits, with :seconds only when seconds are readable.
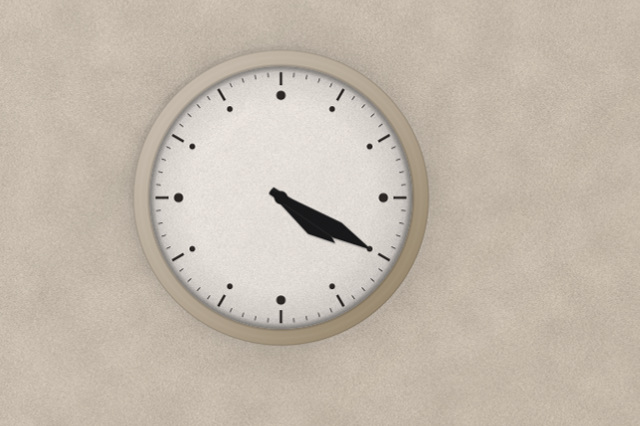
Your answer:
4:20
